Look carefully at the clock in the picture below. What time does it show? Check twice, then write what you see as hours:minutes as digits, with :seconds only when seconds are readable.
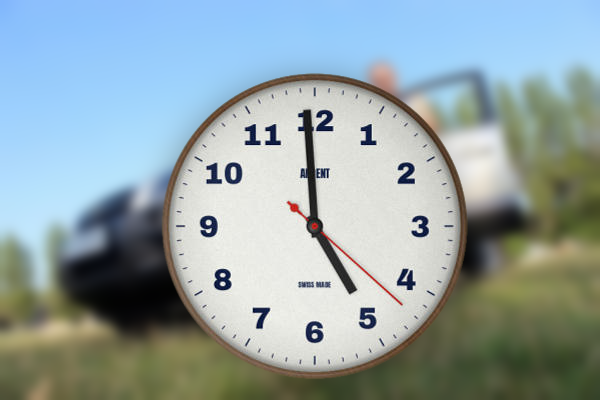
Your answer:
4:59:22
